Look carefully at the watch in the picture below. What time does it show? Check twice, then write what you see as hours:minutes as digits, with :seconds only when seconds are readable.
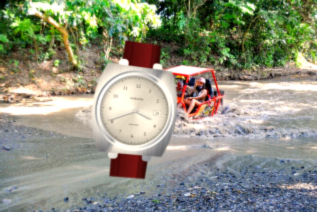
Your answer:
3:41
